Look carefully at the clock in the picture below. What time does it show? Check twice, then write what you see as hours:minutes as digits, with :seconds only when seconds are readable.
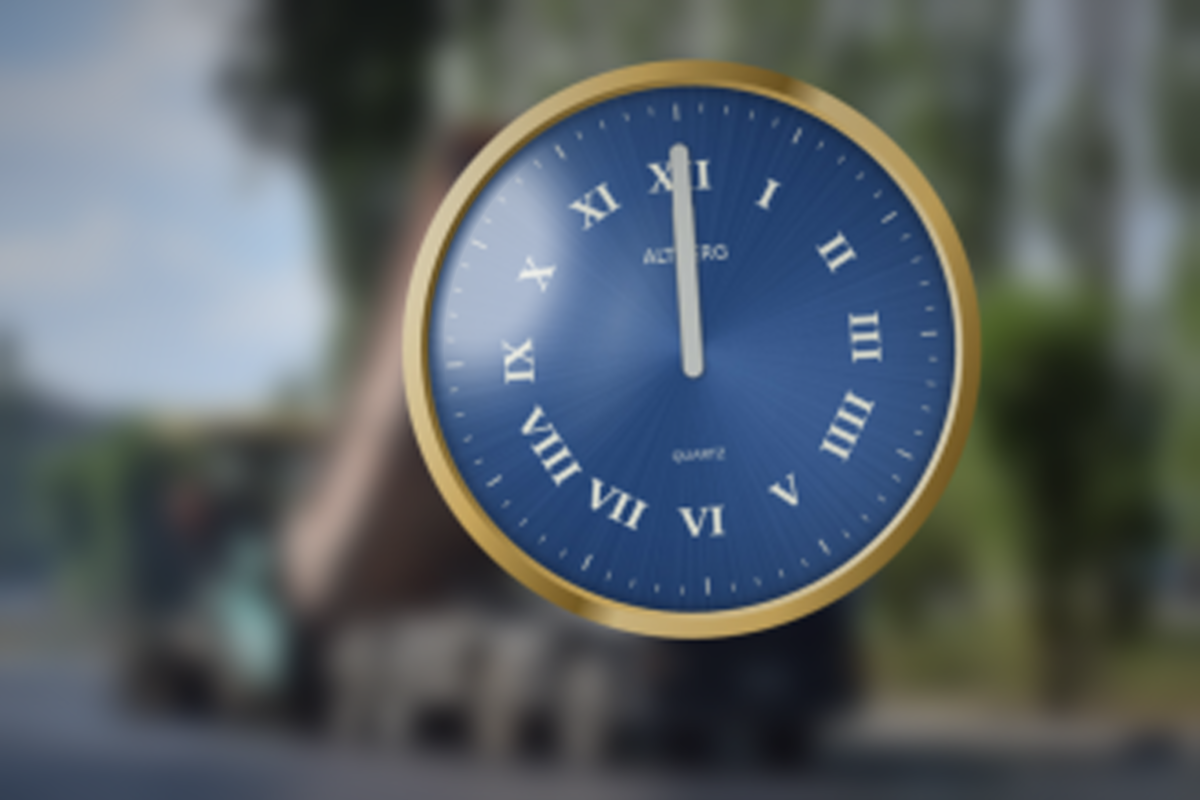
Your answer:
12:00
